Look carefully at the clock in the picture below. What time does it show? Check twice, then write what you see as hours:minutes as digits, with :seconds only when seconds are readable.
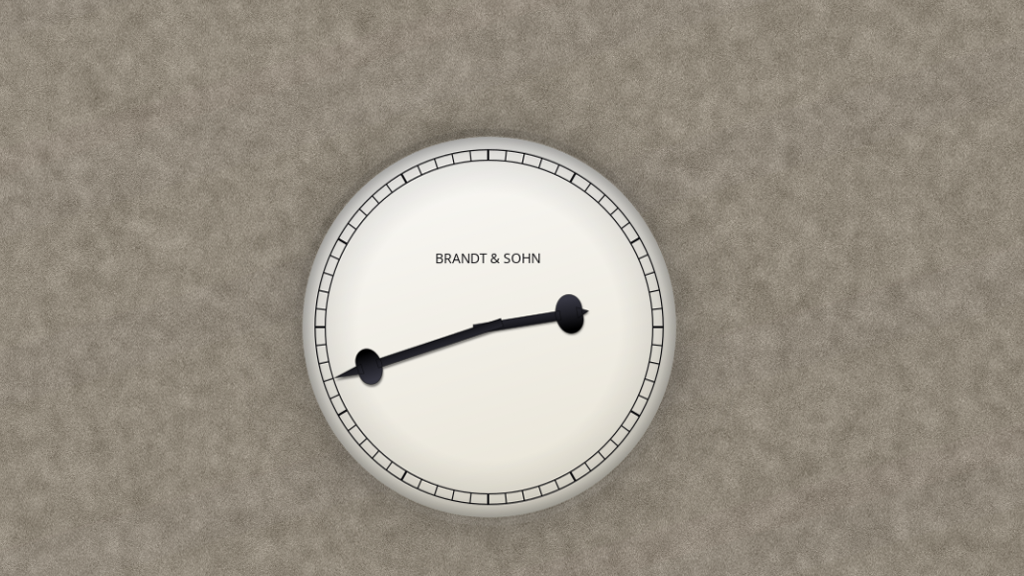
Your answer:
2:42
